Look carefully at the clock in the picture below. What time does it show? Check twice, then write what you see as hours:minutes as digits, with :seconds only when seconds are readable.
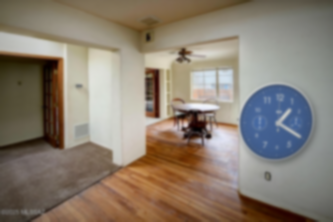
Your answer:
1:20
